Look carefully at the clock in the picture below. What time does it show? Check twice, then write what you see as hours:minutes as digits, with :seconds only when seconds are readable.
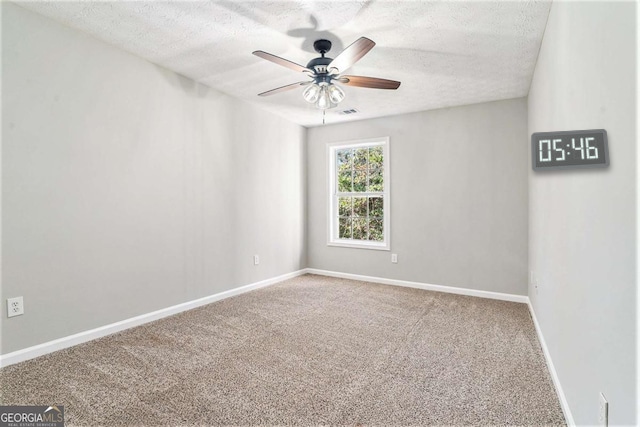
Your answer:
5:46
